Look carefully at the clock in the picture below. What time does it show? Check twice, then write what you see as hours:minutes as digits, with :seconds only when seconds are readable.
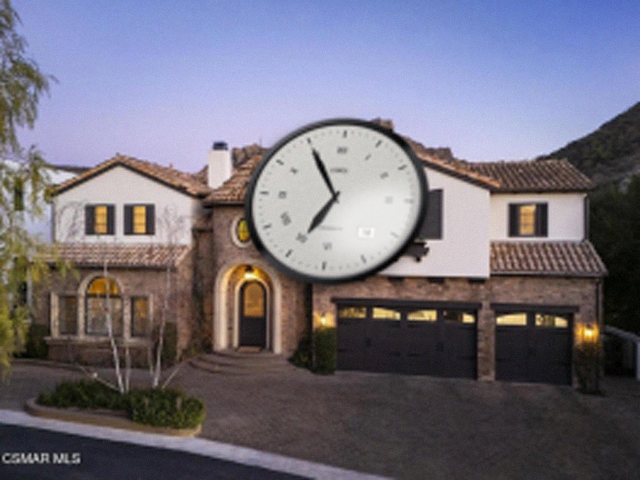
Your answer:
6:55
